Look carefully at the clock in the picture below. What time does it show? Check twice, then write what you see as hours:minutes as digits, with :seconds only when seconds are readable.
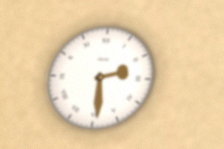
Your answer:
2:29
